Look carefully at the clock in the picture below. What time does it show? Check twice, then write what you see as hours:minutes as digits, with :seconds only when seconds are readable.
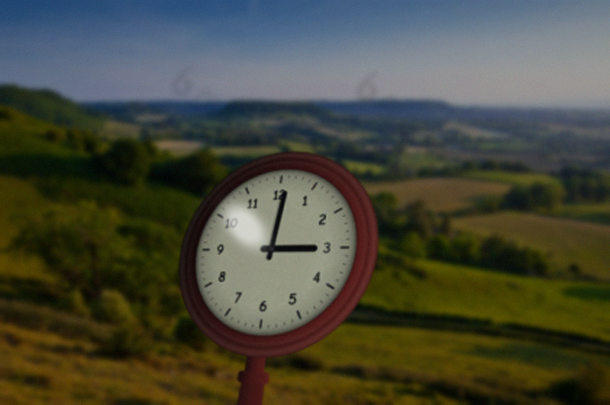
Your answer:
3:01
